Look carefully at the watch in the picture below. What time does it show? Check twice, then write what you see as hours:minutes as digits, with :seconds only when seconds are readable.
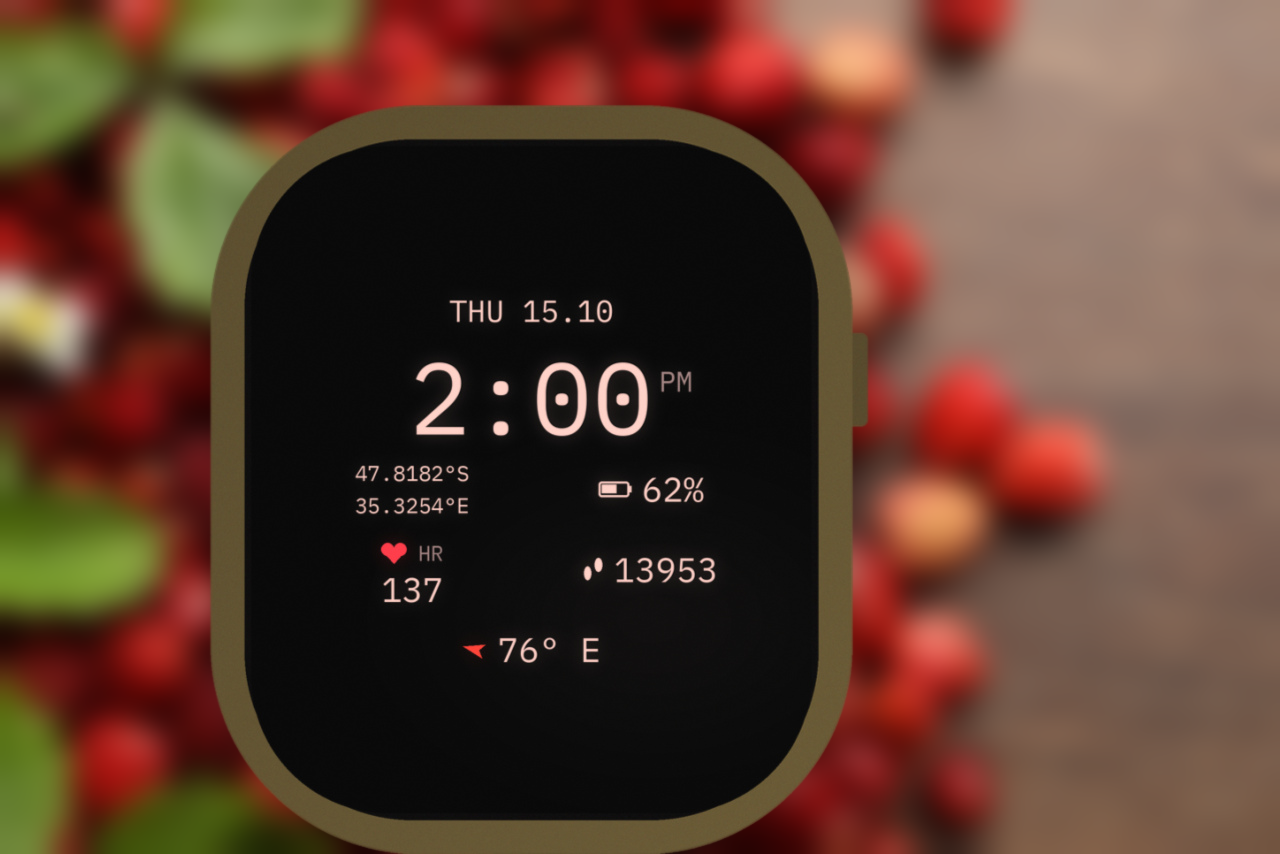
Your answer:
2:00
